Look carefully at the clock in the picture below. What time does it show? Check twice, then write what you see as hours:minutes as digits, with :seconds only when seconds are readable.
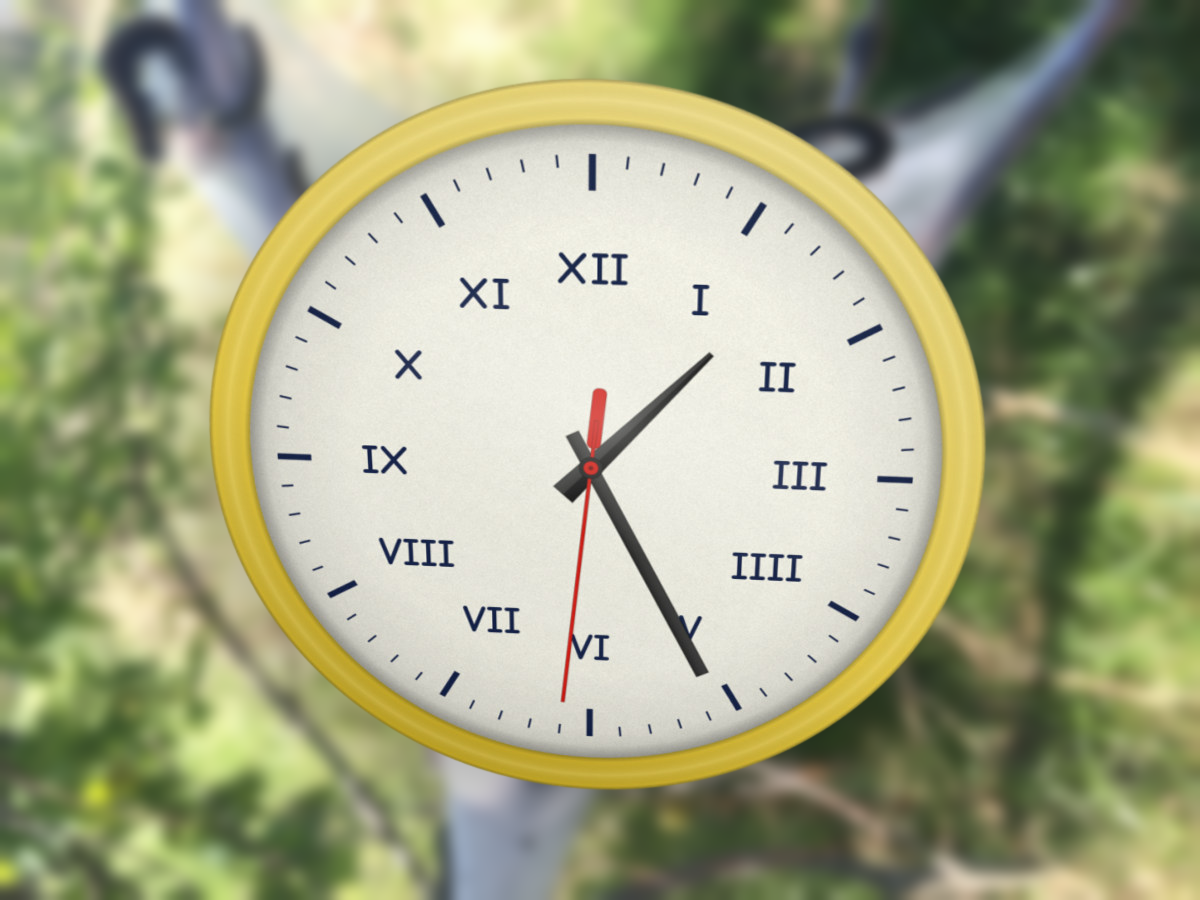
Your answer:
1:25:31
